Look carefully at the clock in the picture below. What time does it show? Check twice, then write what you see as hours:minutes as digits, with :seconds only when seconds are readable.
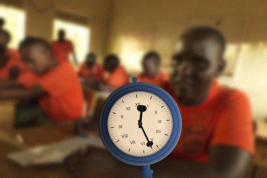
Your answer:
12:27
